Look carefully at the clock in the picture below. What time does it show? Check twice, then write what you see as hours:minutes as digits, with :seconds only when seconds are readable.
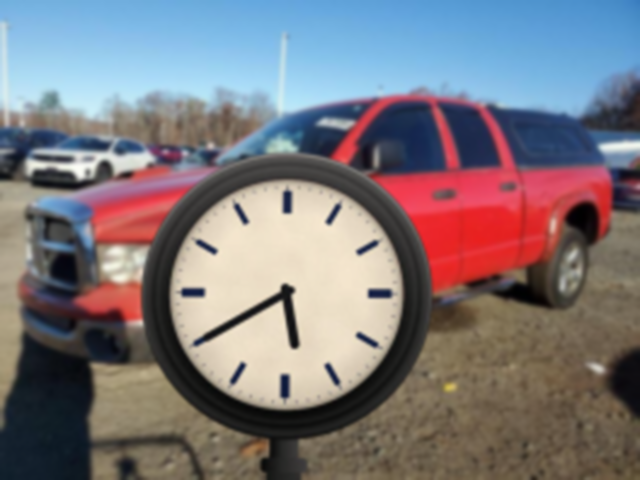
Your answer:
5:40
